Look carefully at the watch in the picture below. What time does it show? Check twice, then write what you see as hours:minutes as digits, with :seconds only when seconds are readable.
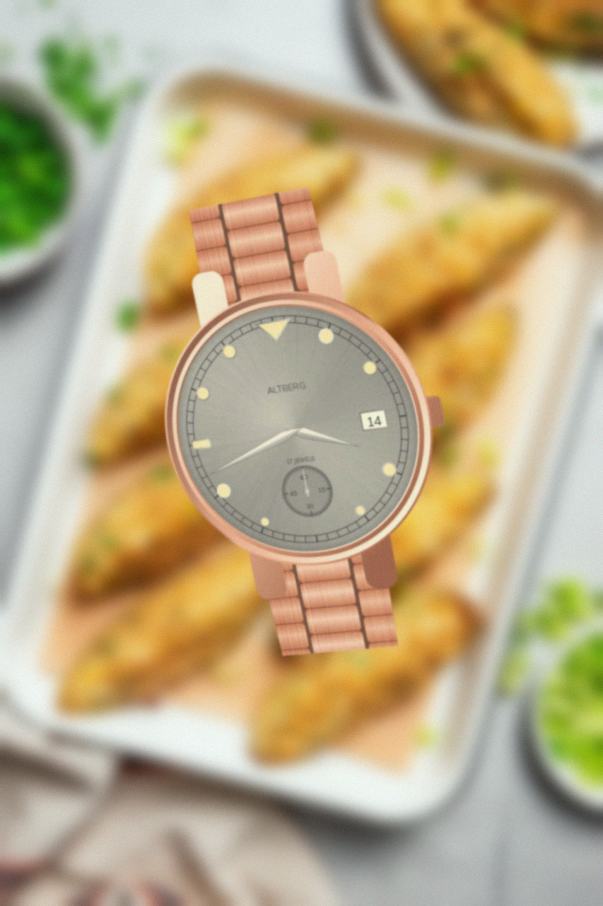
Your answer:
3:42
